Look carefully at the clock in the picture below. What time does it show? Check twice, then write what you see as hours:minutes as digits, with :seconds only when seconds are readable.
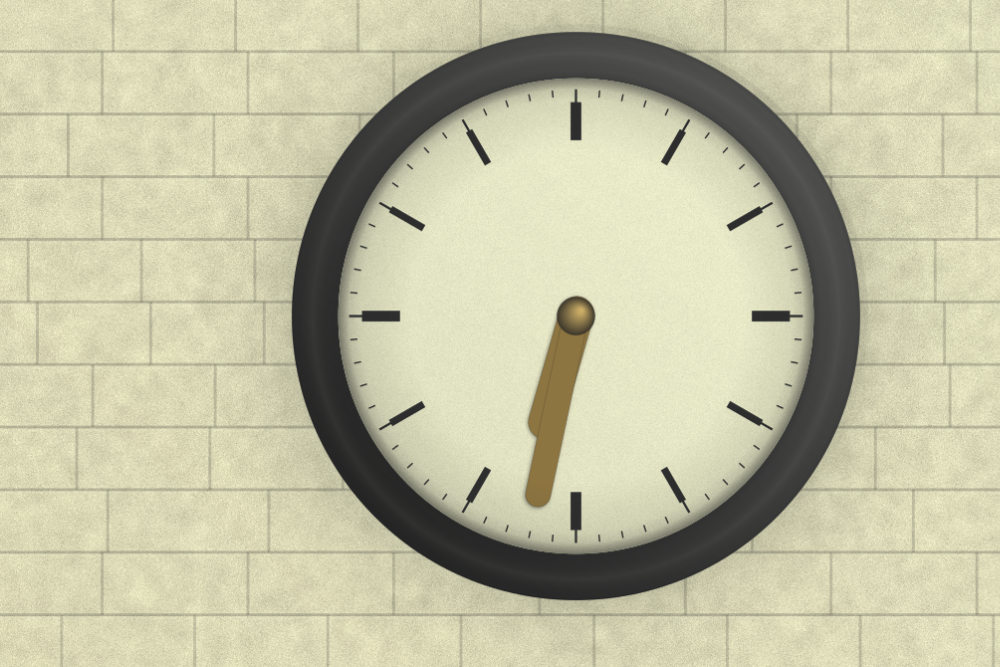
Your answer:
6:32
